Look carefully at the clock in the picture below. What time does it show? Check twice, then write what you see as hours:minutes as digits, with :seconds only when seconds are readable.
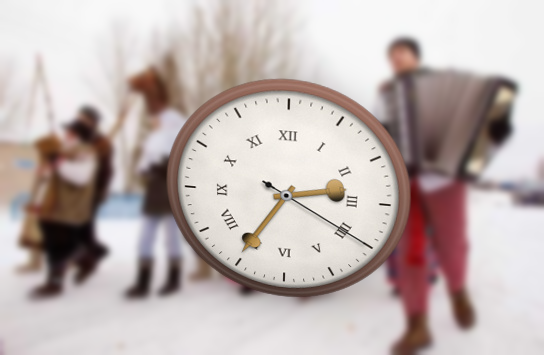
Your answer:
2:35:20
